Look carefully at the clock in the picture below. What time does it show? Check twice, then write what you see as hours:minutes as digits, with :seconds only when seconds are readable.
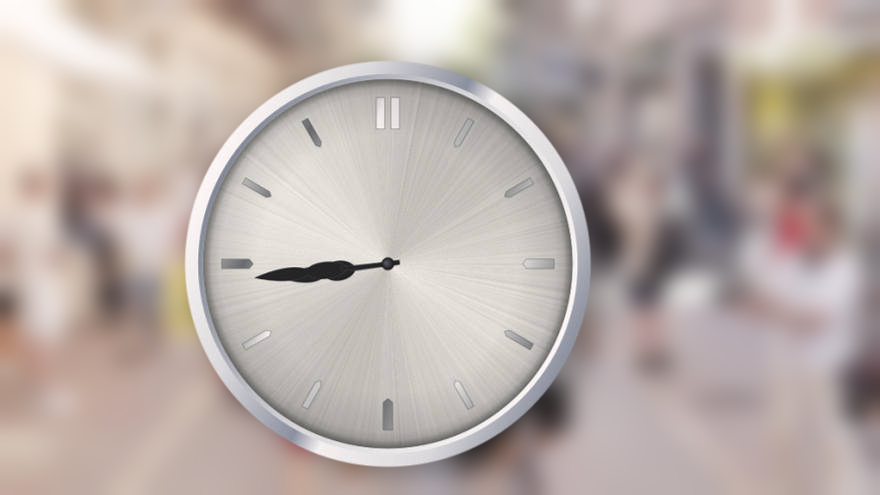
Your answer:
8:44
